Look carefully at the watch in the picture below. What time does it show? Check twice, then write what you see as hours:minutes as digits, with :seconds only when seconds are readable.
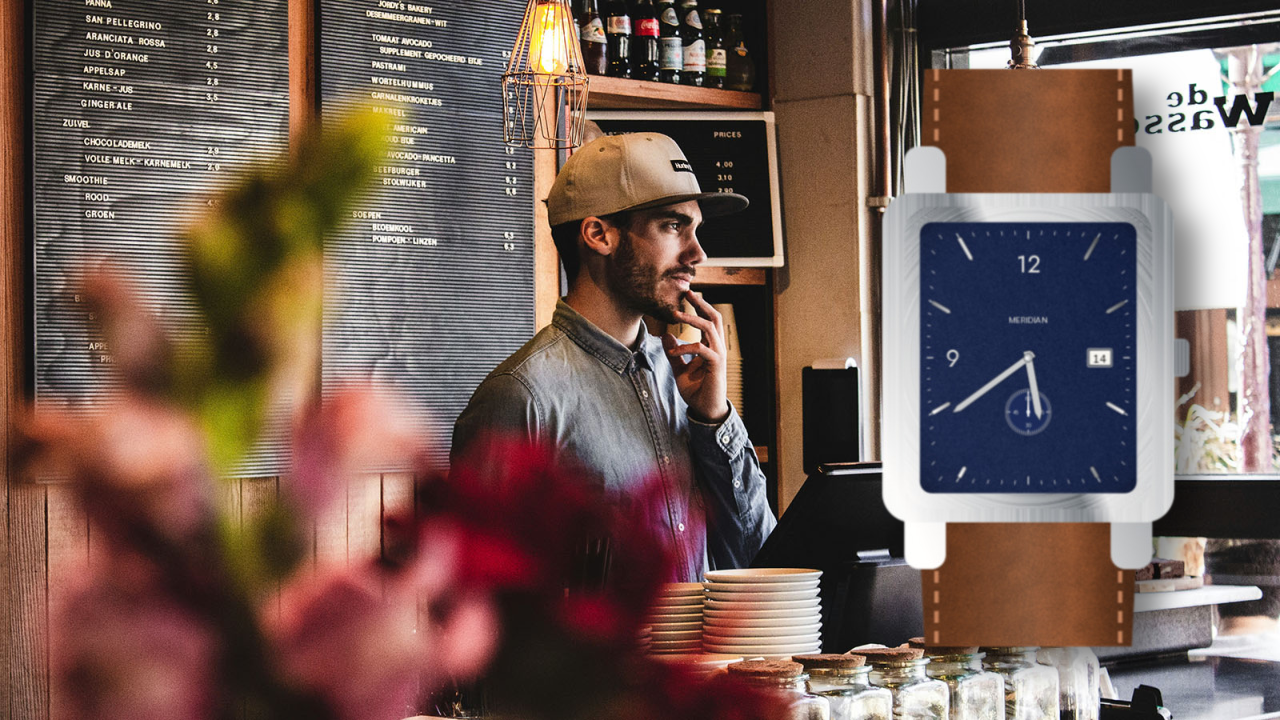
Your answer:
5:39
